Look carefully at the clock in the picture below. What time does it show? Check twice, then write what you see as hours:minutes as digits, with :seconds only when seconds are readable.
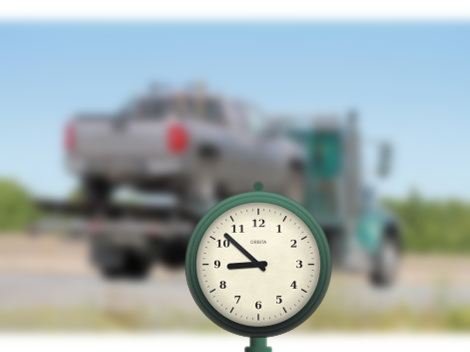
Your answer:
8:52
